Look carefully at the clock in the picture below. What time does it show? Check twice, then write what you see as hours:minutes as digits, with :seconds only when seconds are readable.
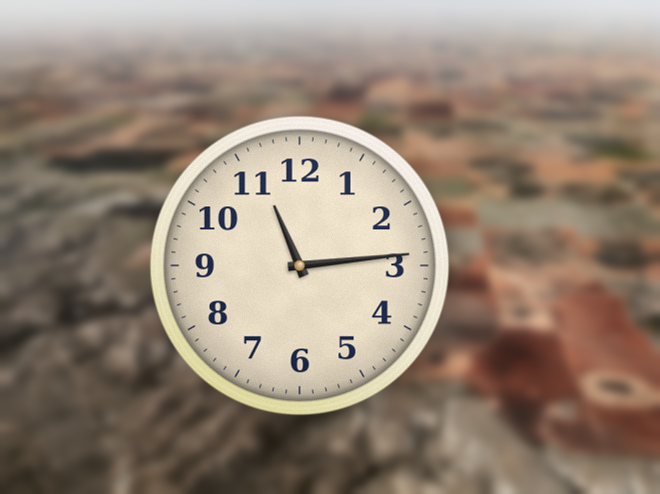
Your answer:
11:14
